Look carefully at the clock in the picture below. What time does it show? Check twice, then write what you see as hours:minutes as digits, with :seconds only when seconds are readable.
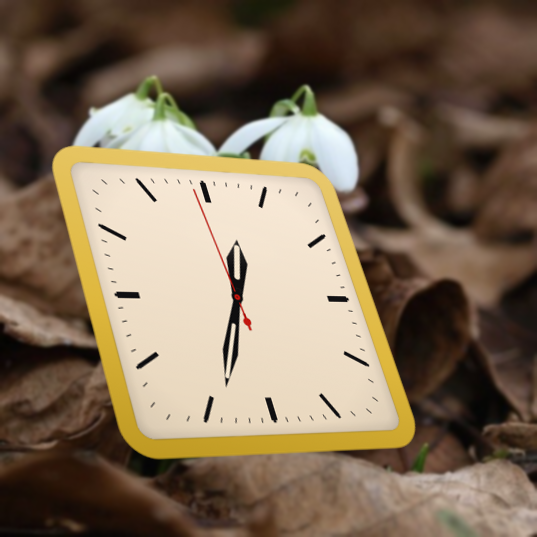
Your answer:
12:33:59
